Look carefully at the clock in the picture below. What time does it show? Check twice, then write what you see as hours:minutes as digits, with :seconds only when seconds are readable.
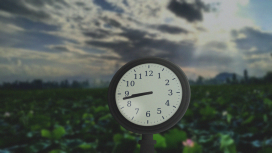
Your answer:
8:43
